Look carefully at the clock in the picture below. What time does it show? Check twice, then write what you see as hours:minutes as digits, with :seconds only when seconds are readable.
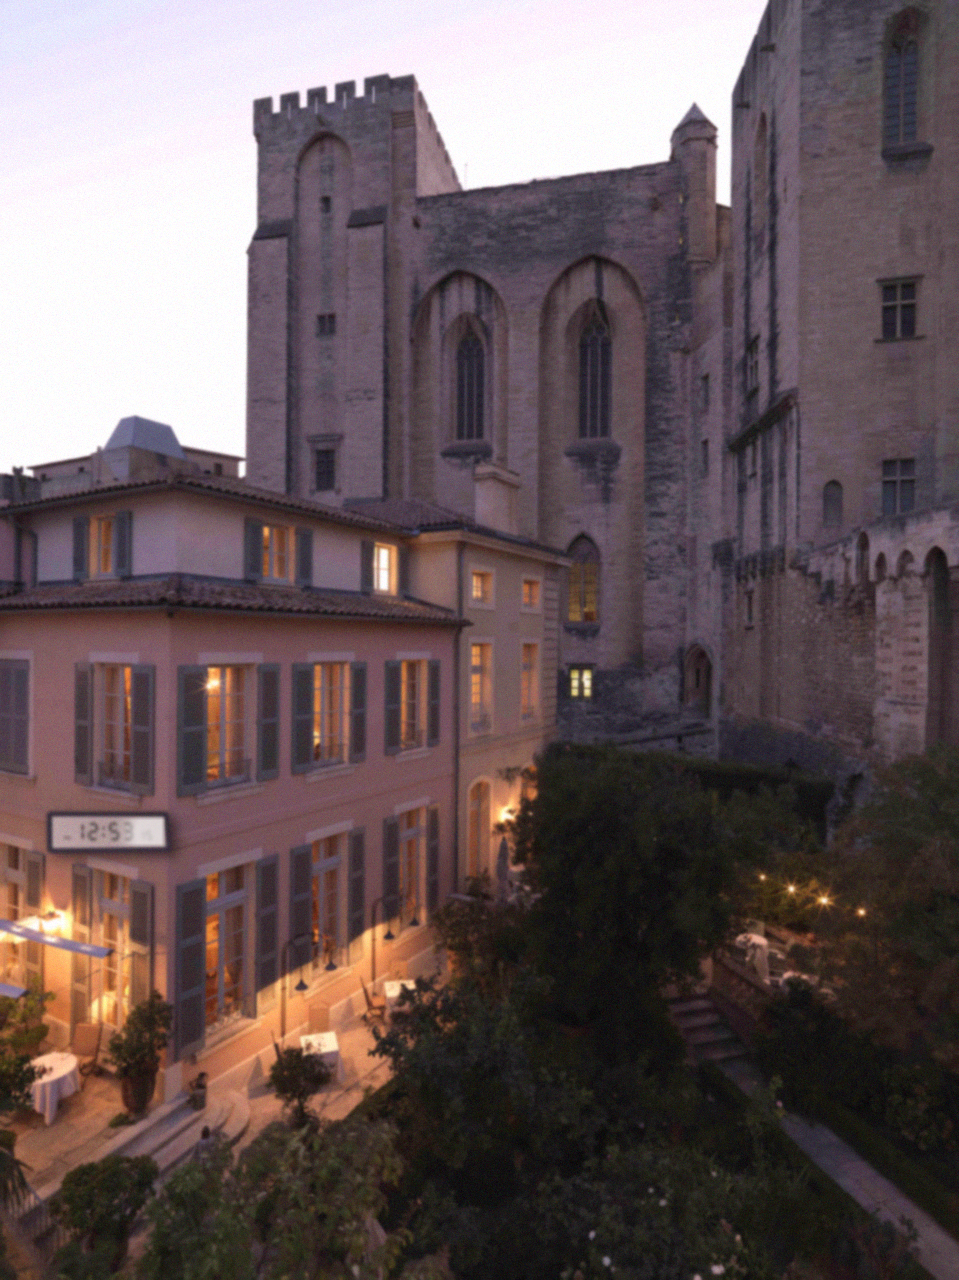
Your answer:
12:53
